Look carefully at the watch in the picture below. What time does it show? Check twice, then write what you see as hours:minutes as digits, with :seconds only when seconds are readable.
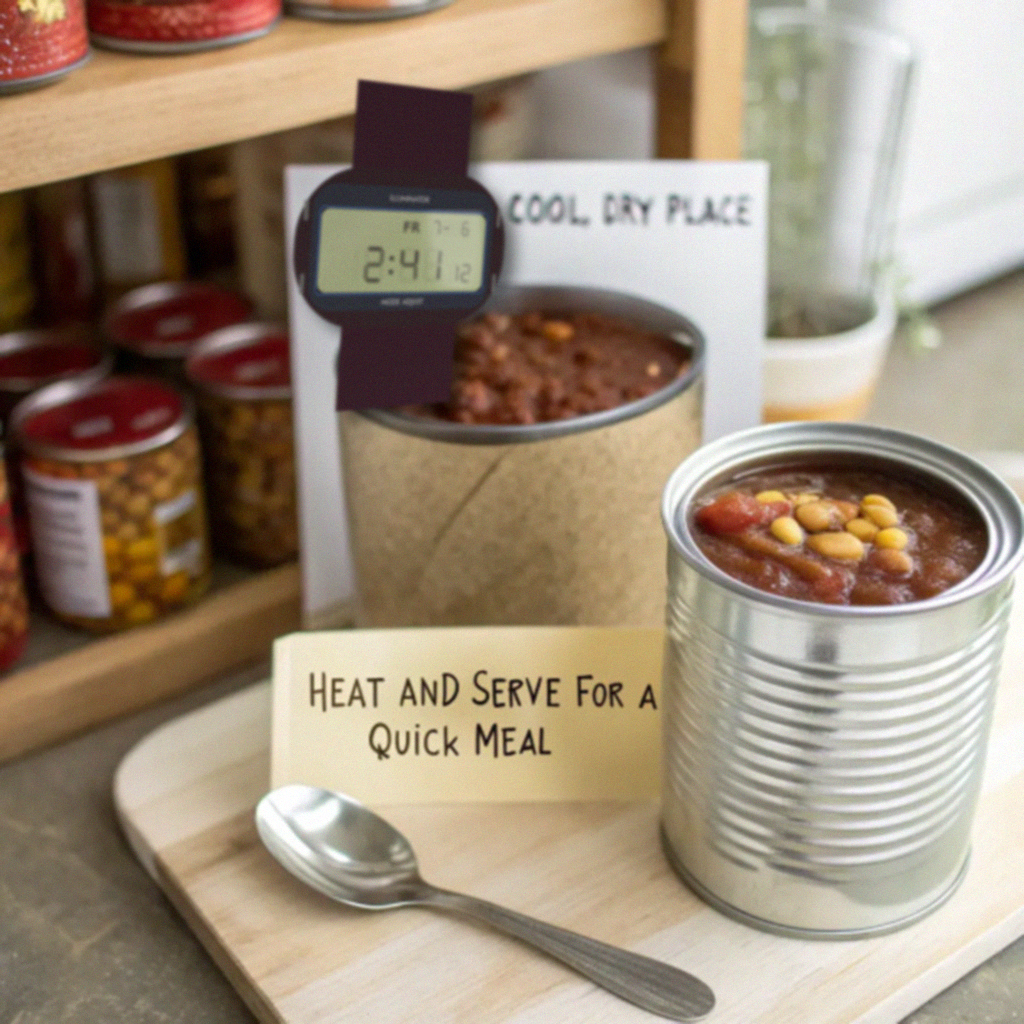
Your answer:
2:41:12
